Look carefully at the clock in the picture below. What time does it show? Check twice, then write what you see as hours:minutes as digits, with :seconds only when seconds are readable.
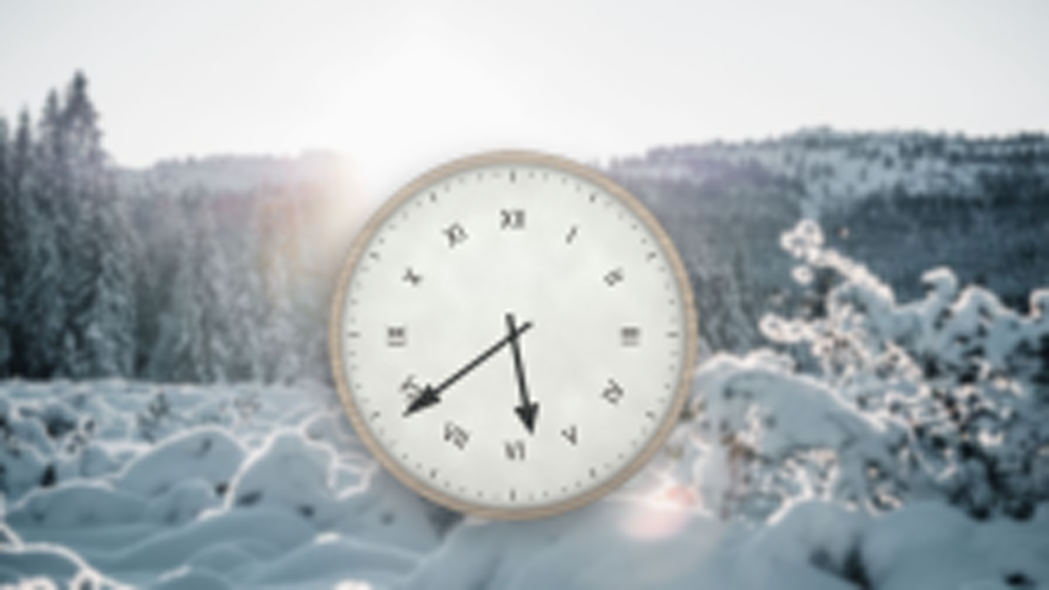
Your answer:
5:39
